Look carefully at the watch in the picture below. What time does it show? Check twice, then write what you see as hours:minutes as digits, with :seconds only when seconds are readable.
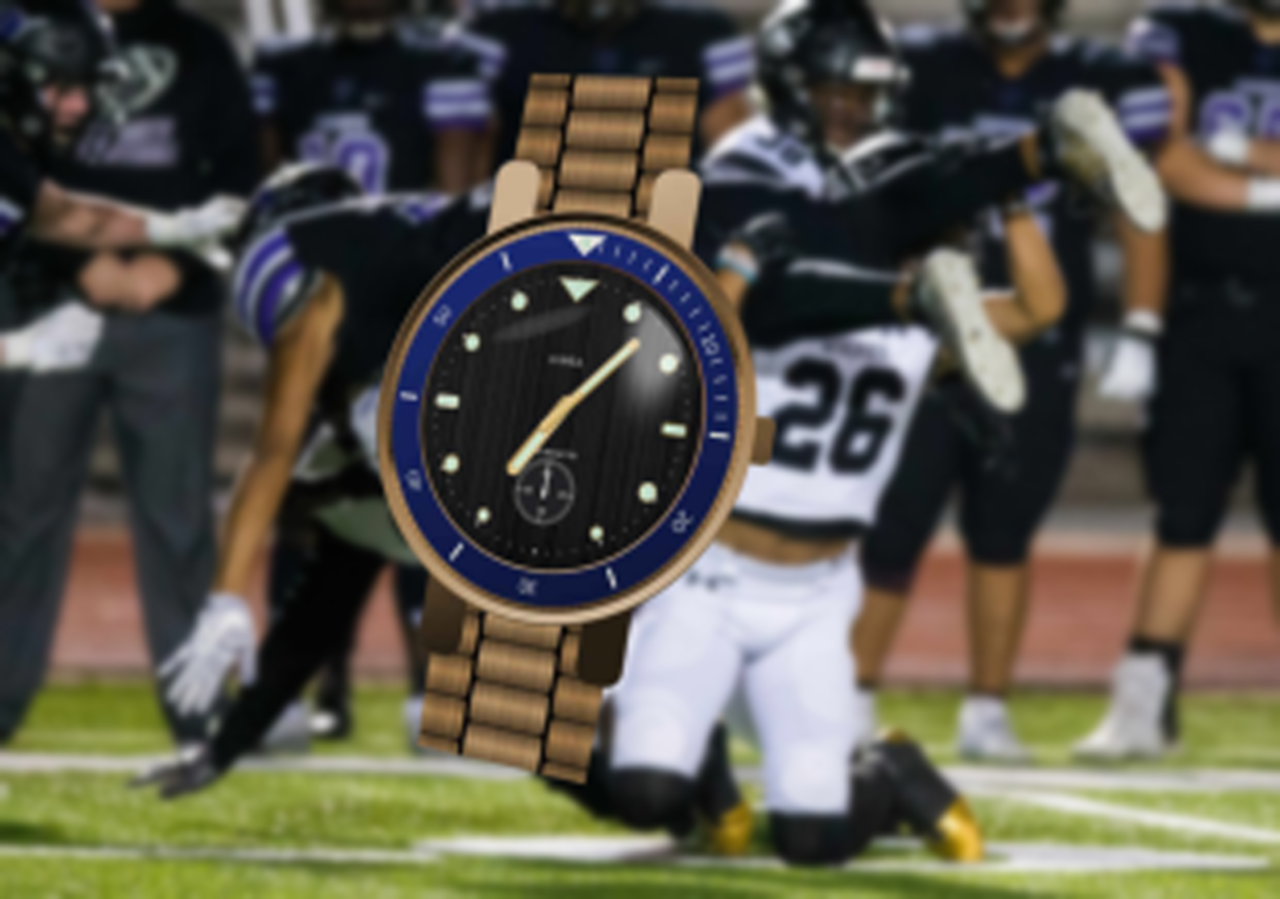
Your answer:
7:07
